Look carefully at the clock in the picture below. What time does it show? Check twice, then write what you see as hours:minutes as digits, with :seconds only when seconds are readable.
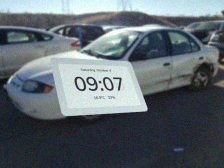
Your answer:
9:07
